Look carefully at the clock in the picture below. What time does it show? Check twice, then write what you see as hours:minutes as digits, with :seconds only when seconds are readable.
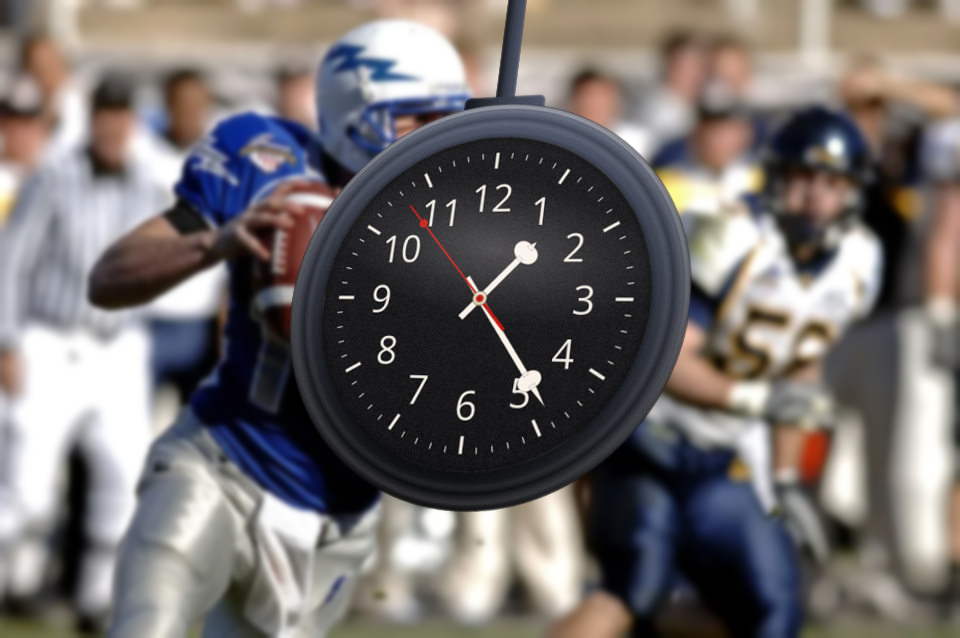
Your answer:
1:23:53
